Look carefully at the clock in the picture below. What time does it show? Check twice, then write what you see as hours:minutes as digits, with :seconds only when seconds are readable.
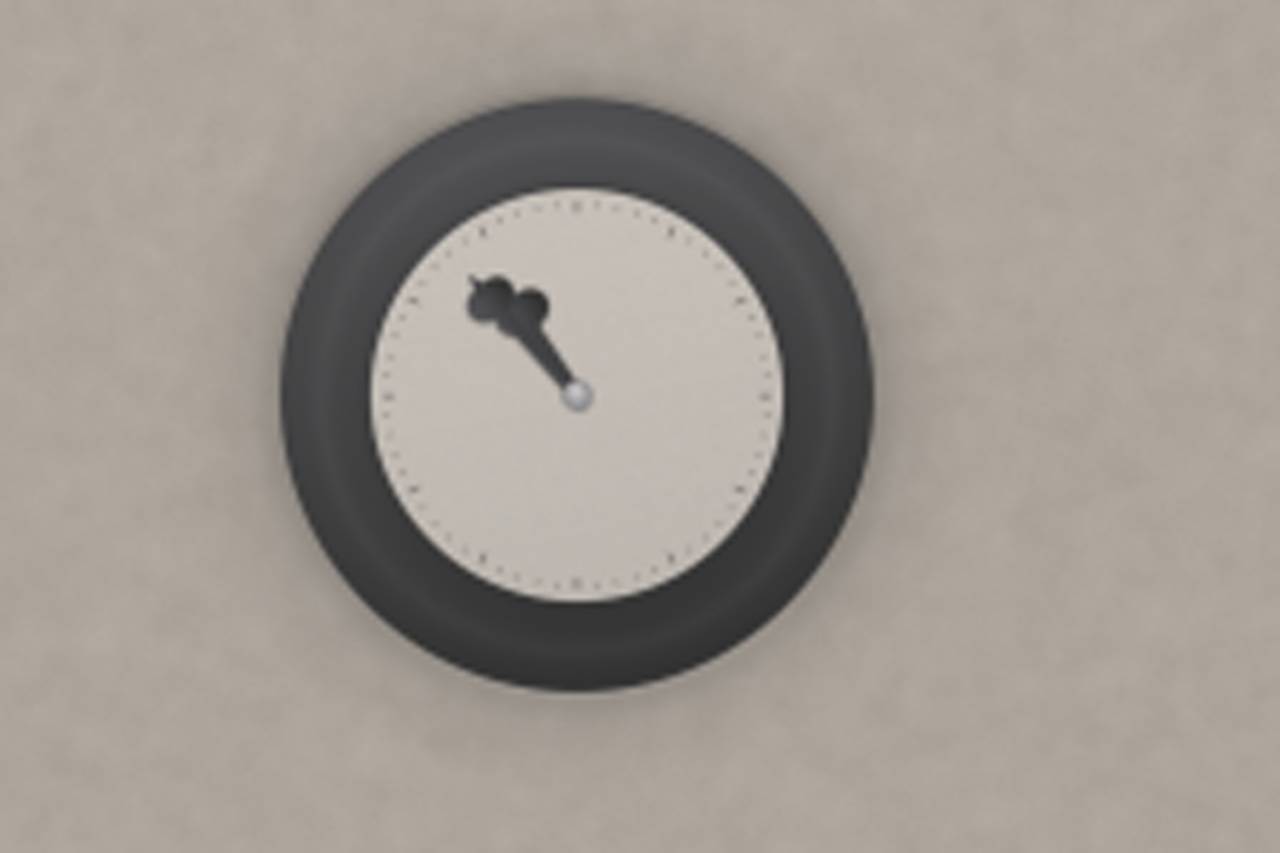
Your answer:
10:53
